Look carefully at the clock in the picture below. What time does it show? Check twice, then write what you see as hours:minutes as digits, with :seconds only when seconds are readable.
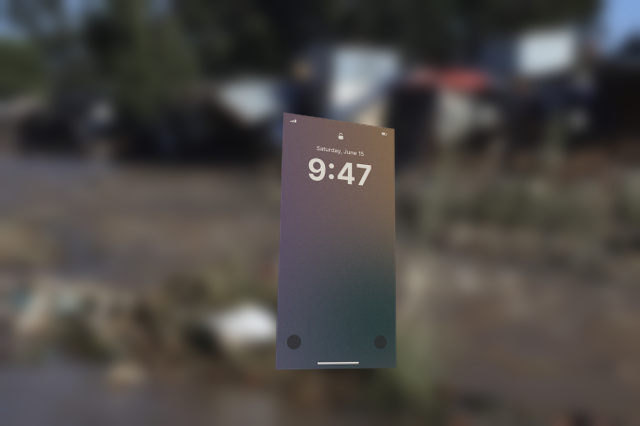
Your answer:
9:47
